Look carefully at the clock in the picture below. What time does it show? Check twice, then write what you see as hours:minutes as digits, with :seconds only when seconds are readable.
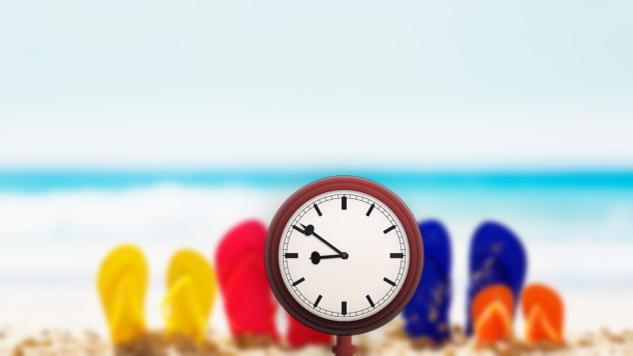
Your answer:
8:51
